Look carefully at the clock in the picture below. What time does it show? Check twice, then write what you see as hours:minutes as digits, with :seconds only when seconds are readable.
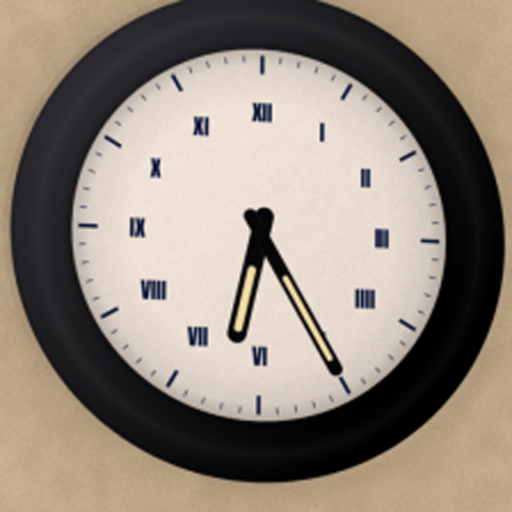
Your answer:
6:25
